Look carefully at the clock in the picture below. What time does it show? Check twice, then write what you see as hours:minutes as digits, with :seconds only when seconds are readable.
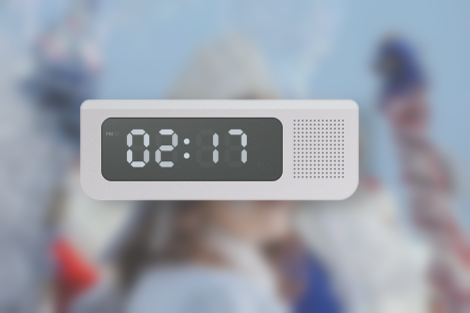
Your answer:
2:17
